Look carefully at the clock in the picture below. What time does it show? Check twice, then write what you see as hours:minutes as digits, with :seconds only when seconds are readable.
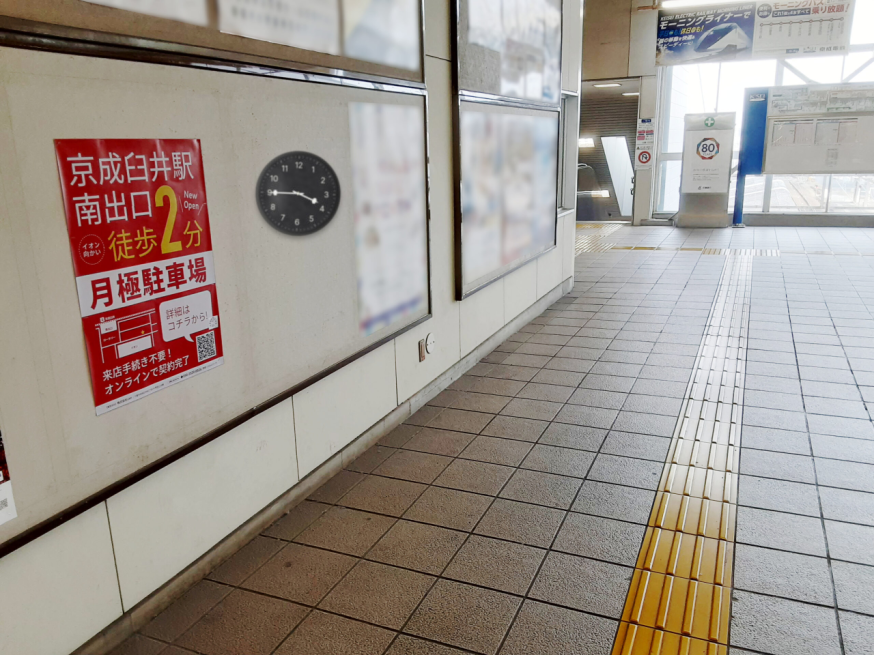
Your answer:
3:45
